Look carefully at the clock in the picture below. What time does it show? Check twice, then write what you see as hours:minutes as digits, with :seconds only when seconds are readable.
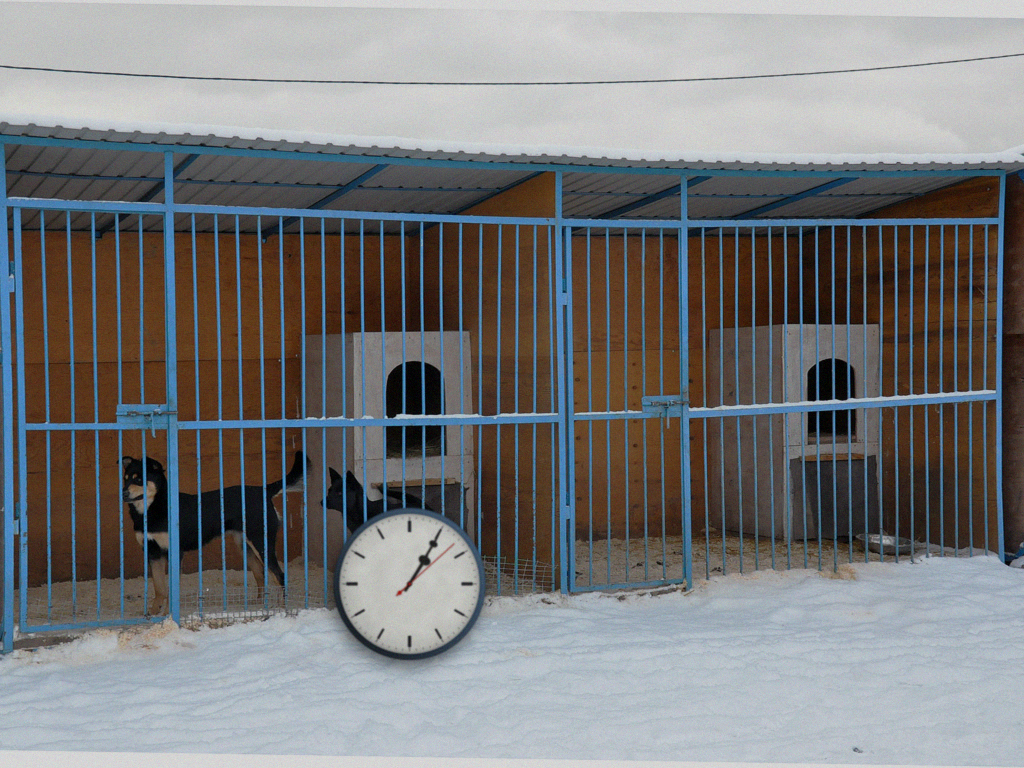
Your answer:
1:05:08
